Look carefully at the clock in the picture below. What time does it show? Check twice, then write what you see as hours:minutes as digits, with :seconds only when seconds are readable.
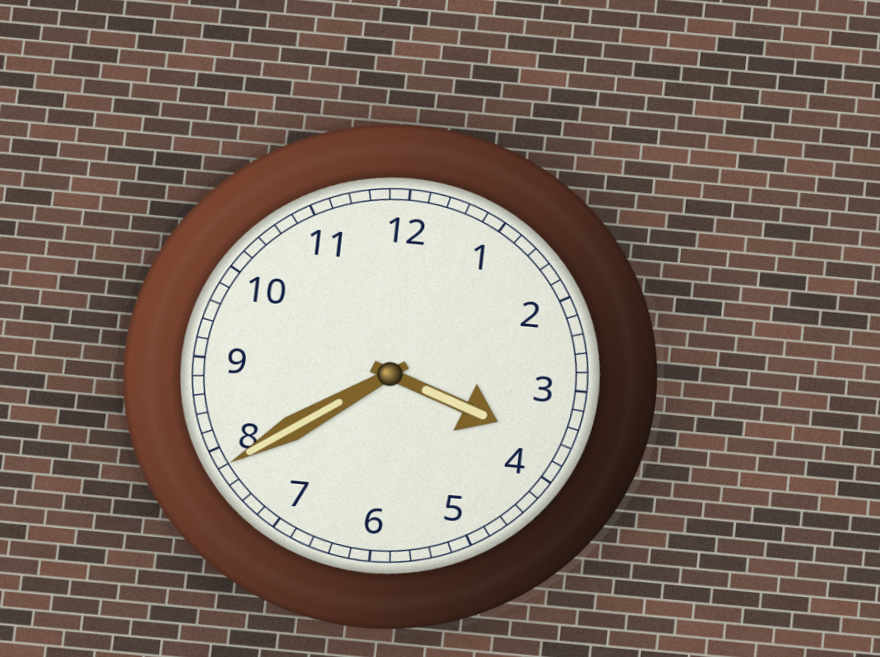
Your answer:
3:39
